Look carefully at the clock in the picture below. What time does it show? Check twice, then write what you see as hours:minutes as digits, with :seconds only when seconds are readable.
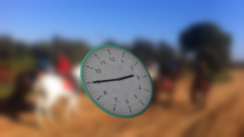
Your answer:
2:45
